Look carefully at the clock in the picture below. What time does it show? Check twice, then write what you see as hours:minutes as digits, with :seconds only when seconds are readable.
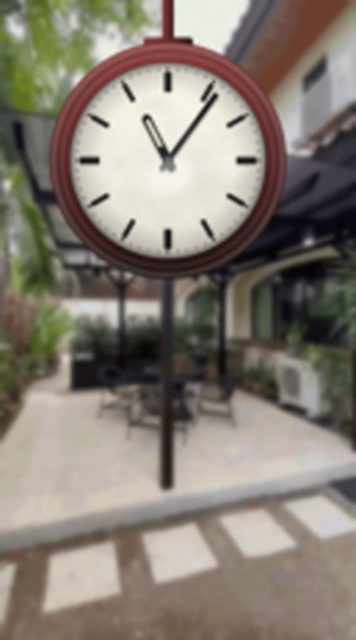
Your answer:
11:06
